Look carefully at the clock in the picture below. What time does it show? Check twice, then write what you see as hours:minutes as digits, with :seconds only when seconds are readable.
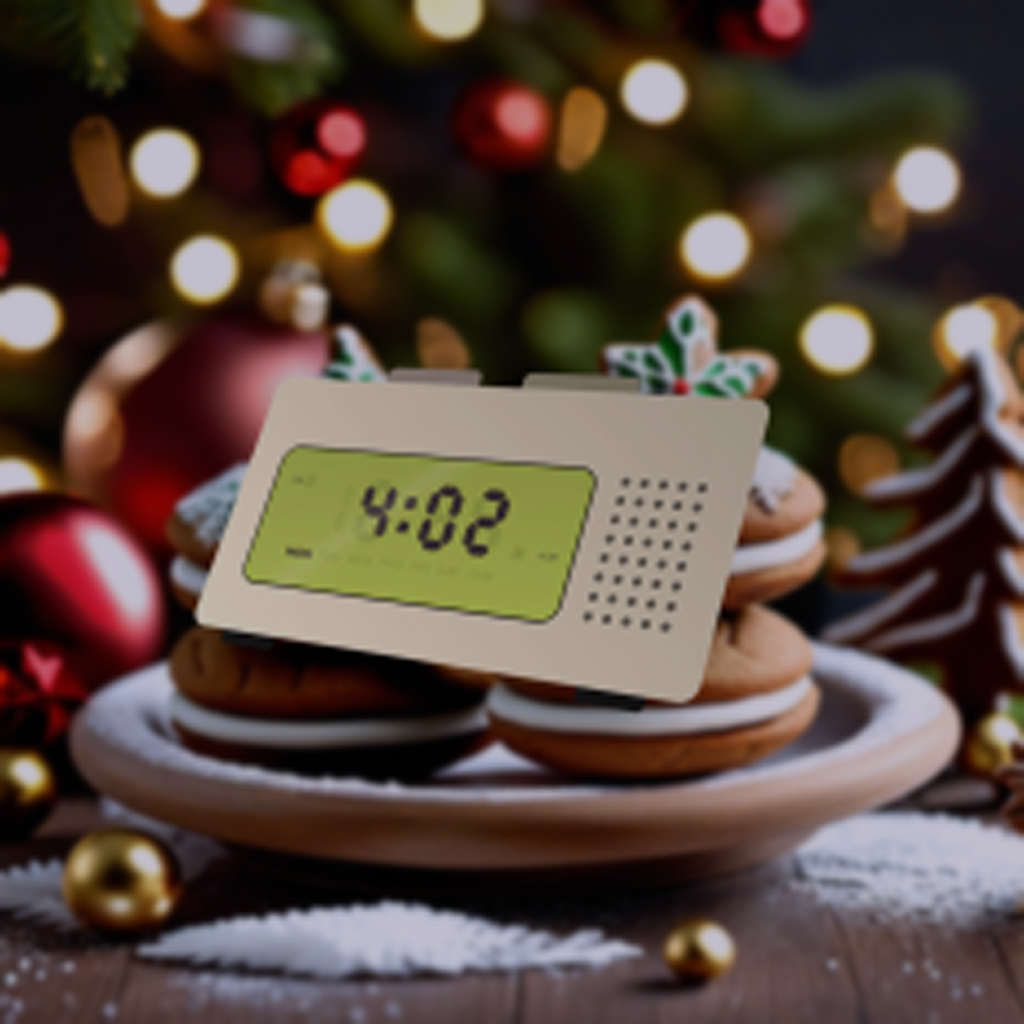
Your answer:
4:02
